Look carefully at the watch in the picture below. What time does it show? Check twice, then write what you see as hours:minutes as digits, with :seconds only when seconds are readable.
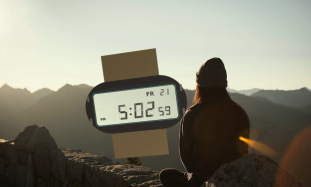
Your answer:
5:02:59
